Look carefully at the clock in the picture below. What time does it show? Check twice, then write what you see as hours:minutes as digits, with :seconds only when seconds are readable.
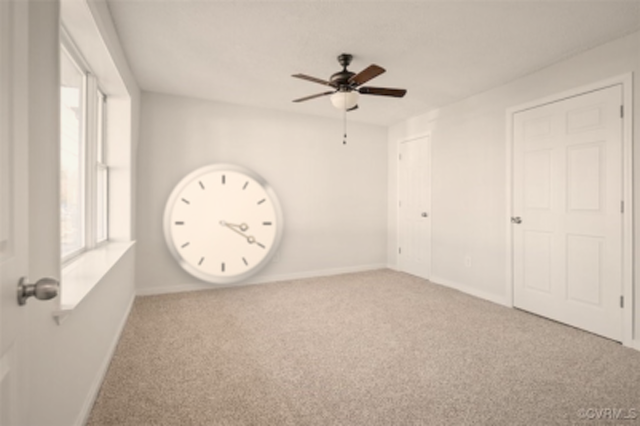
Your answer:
3:20
